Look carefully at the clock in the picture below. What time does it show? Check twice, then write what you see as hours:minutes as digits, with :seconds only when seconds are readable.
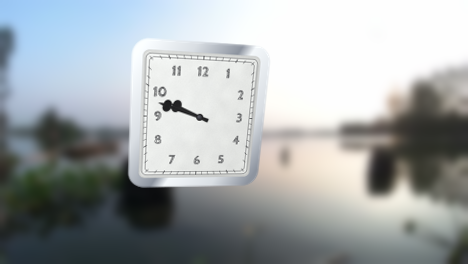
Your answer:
9:48
